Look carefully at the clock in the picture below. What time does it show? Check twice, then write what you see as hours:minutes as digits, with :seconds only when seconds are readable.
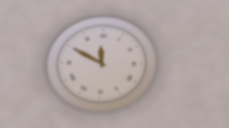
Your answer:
11:50
